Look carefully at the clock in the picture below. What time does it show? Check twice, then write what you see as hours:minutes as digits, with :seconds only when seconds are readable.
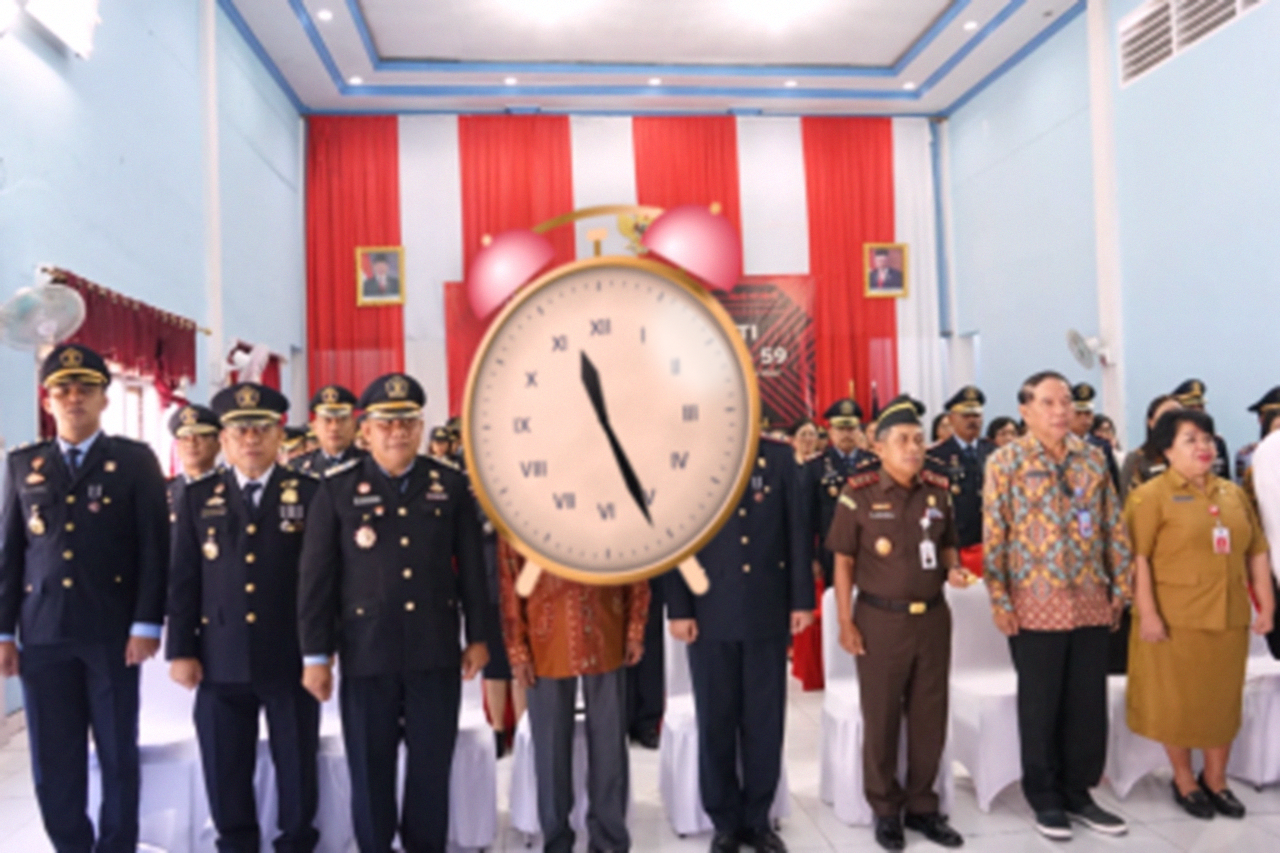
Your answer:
11:26
